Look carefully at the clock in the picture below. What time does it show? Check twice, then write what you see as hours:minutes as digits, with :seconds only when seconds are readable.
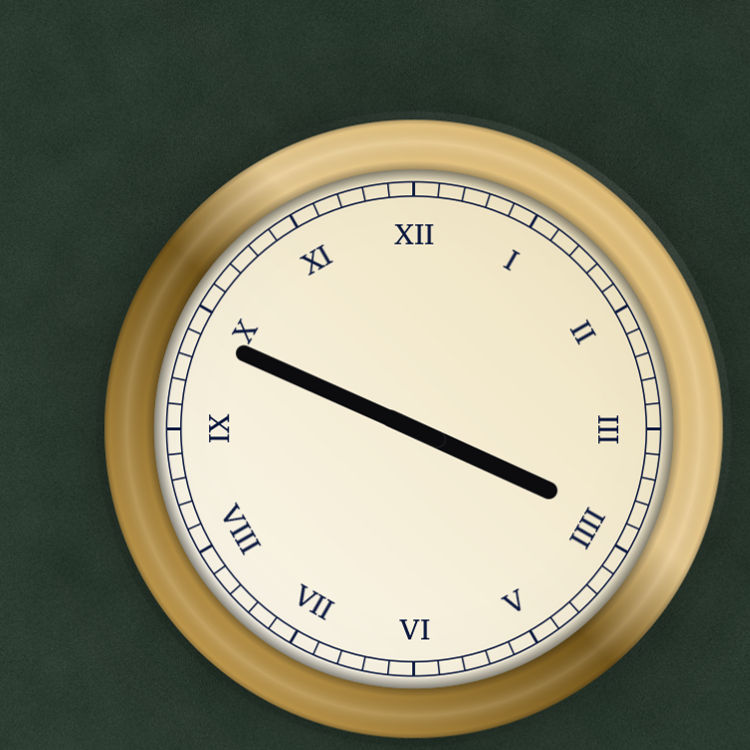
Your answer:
3:49
